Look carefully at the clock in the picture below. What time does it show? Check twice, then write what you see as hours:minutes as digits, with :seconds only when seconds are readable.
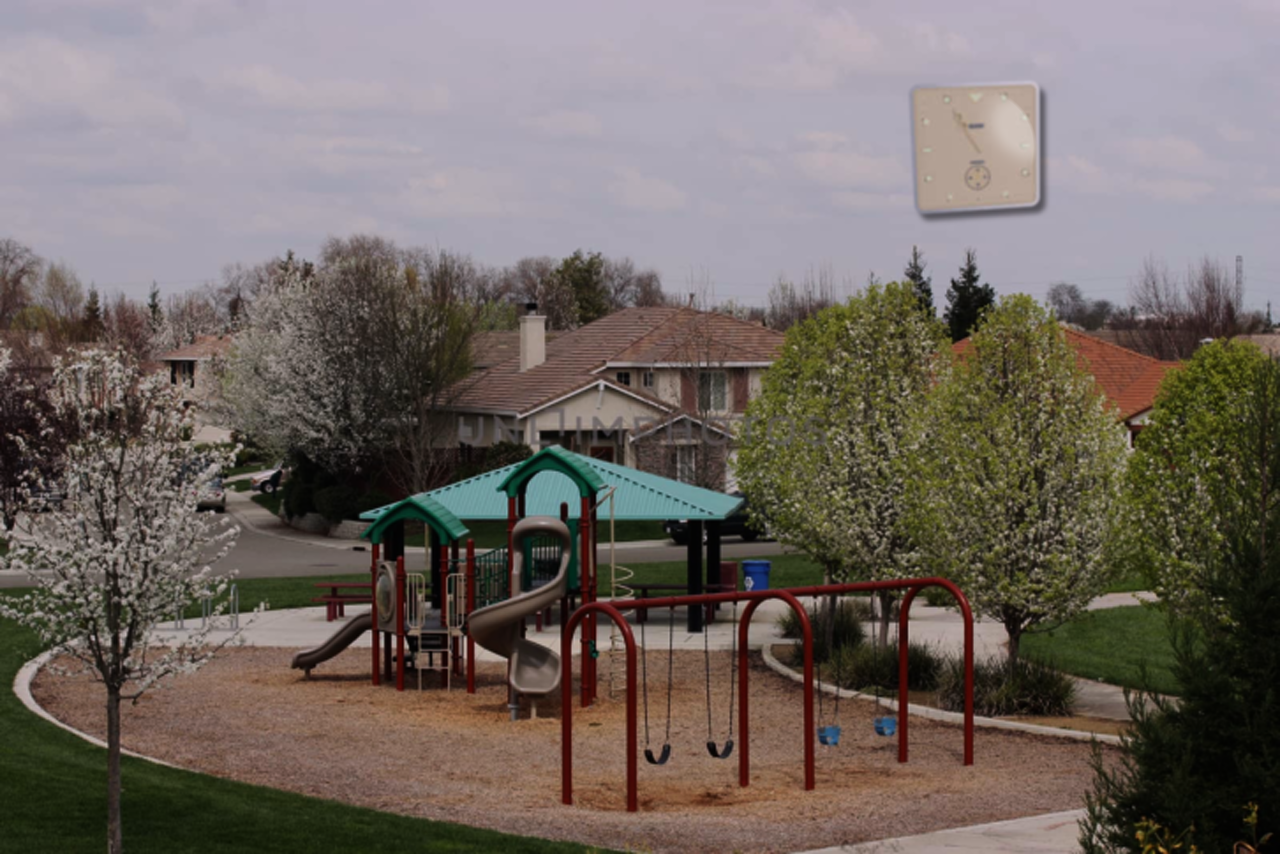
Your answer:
10:55
